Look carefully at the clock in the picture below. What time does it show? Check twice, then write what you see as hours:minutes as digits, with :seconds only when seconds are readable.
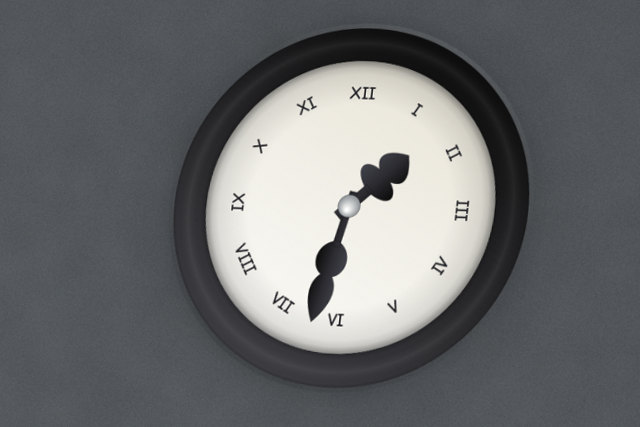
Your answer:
1:32
